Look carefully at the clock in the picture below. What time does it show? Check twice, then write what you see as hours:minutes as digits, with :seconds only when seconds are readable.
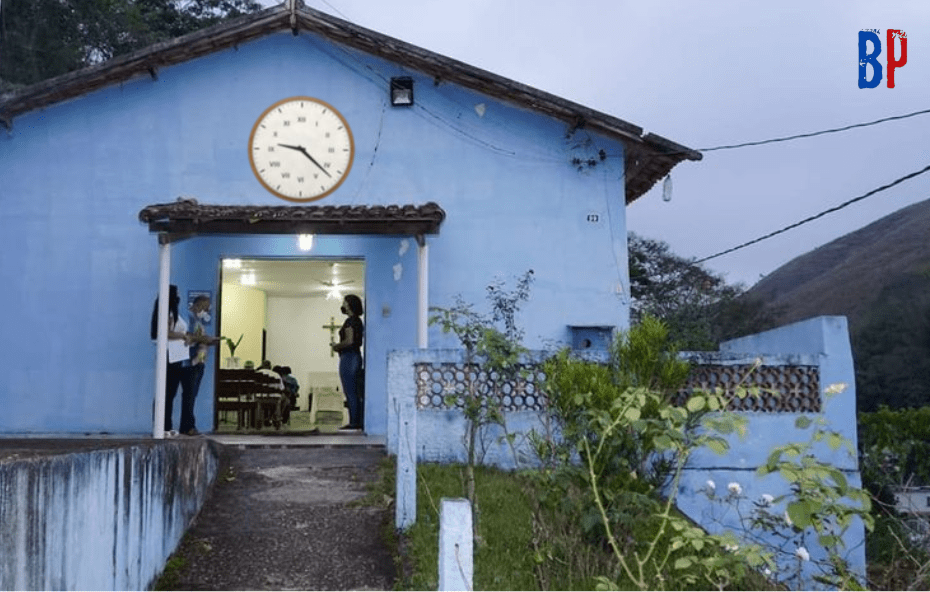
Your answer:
9:22
